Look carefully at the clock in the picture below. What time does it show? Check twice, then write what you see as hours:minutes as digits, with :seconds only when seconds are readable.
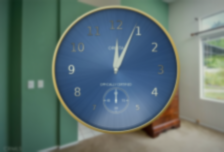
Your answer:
12:04
